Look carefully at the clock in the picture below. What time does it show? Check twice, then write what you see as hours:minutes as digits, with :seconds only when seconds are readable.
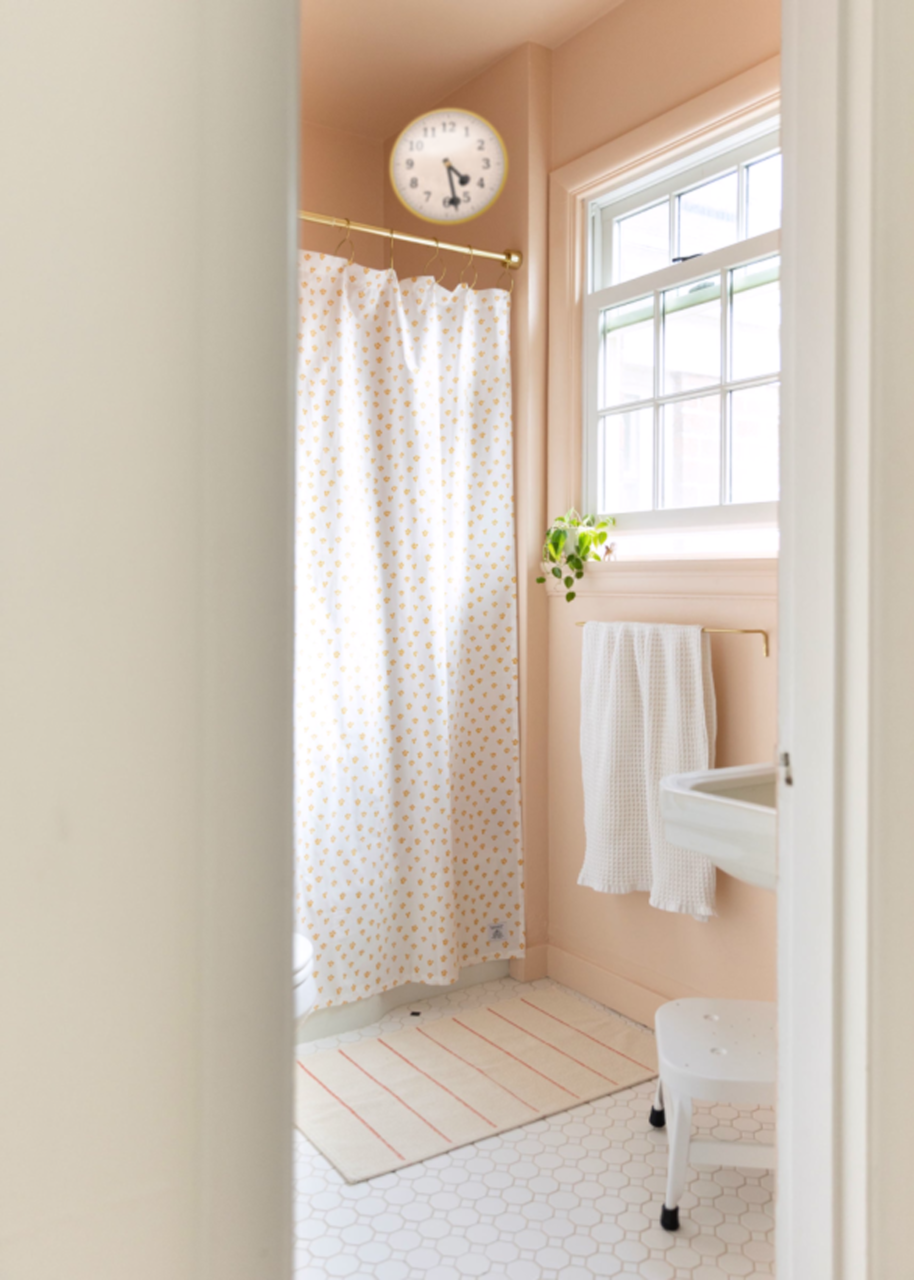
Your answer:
4:28
